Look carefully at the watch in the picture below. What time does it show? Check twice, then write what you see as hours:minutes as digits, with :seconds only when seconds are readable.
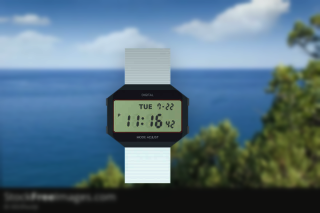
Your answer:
11:16:42
